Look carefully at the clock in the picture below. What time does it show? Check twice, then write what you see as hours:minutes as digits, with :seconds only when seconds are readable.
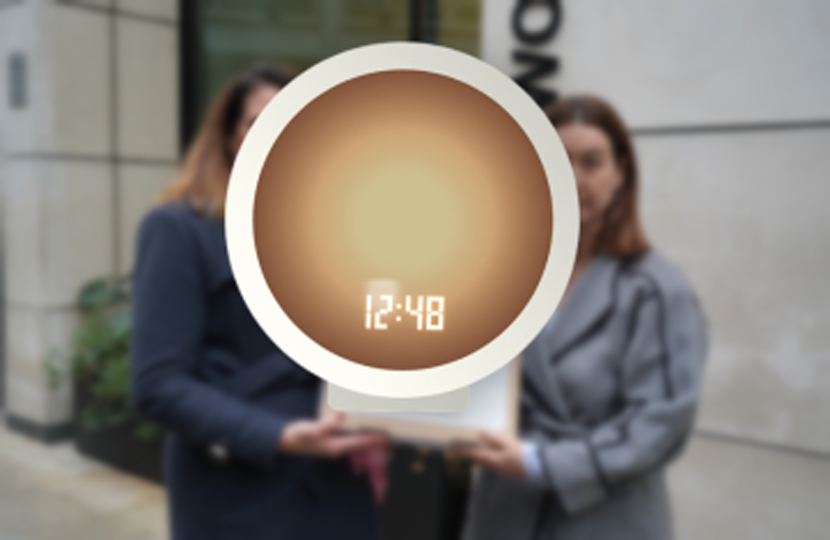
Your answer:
12:48
